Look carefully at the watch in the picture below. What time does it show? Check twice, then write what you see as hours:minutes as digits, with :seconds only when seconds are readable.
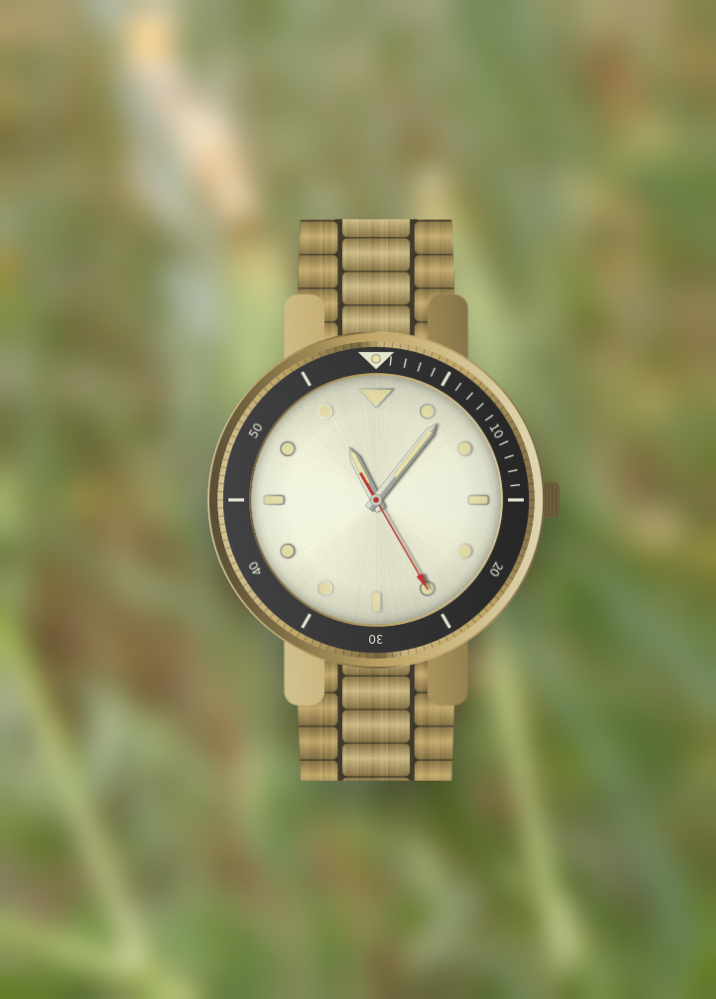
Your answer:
11:06:25
